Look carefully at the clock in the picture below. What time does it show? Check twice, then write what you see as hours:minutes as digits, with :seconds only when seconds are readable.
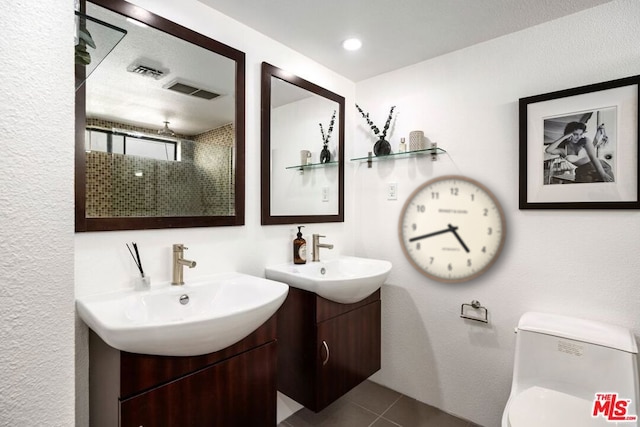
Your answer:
4:42
